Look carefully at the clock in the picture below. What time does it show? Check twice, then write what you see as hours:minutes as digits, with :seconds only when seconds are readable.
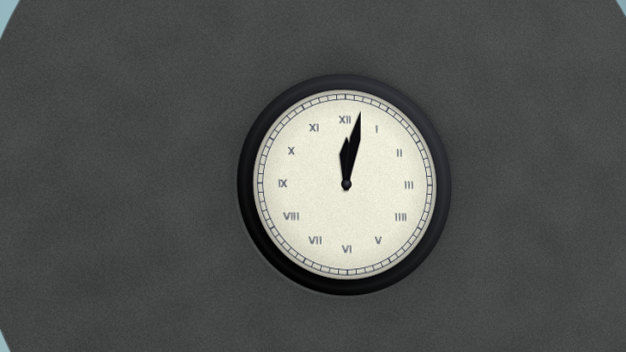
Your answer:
12:02
